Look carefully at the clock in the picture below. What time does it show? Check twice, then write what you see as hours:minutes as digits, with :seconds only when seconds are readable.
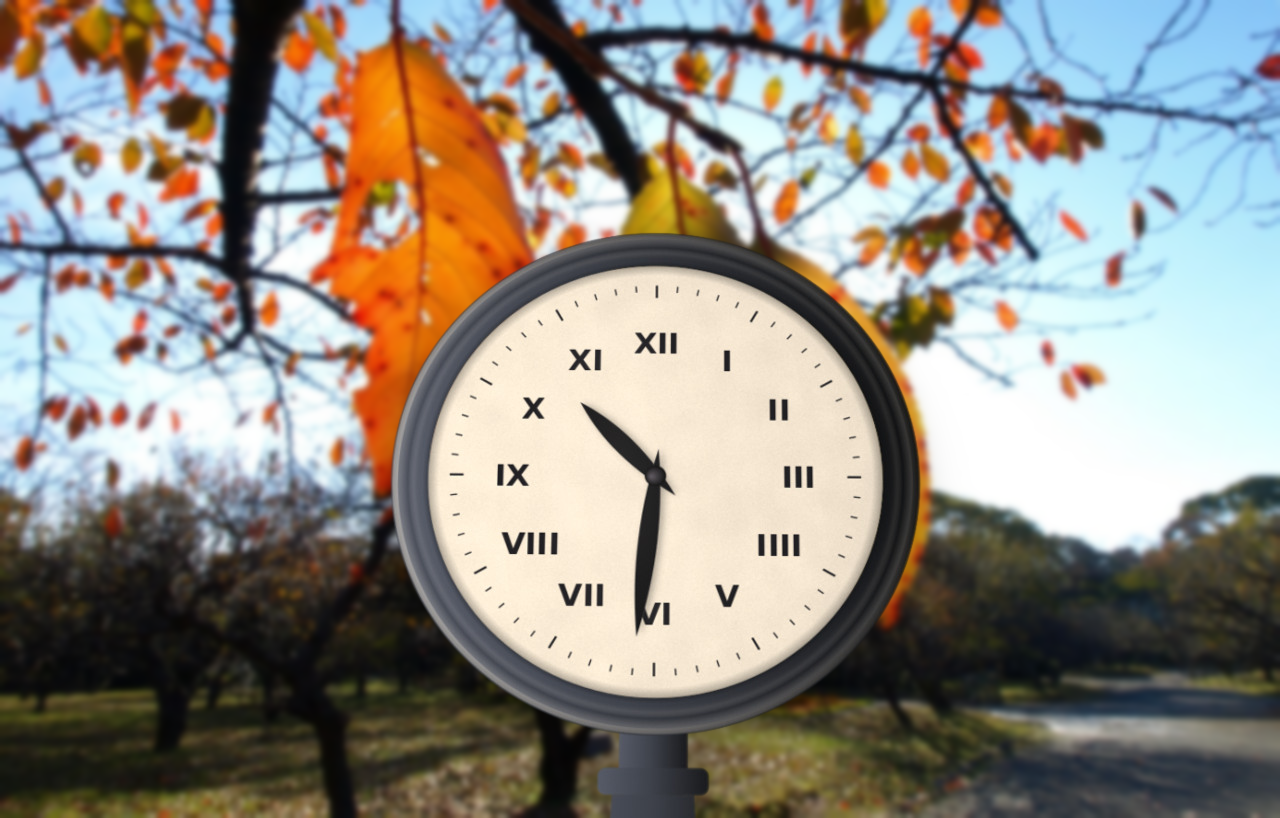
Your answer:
10:31
